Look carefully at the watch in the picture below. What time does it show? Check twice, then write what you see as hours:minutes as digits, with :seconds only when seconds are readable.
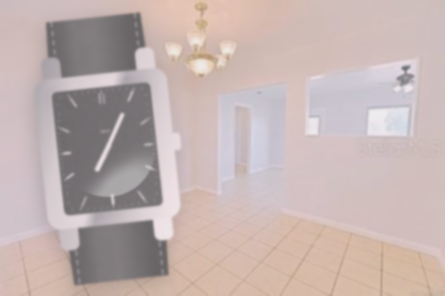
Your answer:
7:05
